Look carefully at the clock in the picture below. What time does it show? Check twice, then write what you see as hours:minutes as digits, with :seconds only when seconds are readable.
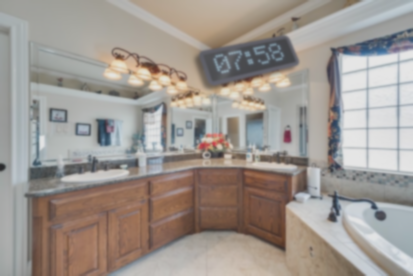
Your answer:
7:58
